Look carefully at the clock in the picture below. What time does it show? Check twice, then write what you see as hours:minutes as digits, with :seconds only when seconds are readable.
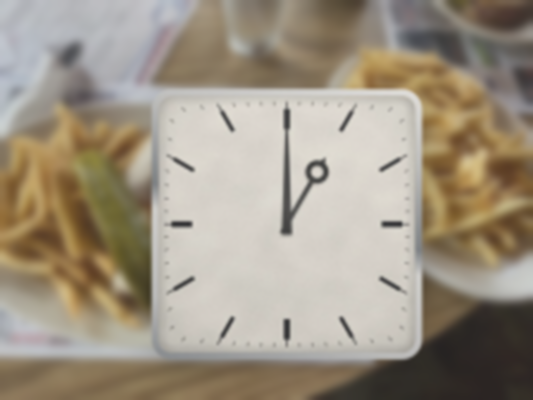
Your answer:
1:00
